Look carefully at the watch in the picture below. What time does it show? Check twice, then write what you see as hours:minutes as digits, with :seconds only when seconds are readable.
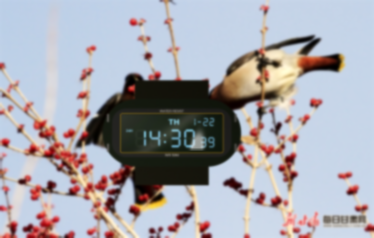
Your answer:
14:30
